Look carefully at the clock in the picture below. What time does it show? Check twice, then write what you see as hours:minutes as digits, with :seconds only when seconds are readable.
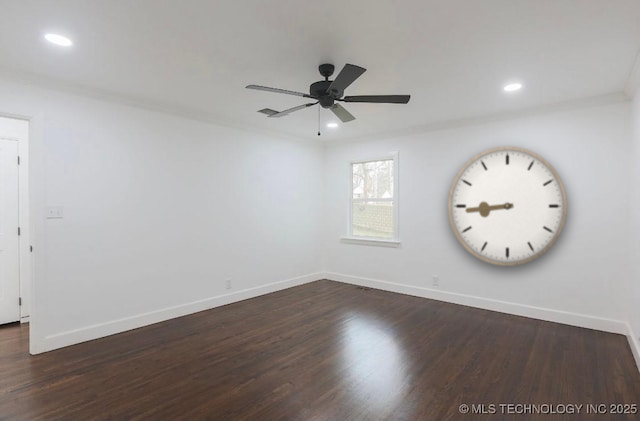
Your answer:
8:44
